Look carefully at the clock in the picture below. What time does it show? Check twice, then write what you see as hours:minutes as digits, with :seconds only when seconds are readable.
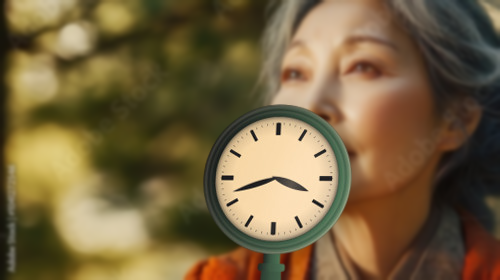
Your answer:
3:42
